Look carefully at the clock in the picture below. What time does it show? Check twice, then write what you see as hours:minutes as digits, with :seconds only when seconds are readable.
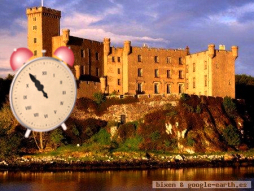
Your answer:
10:54
